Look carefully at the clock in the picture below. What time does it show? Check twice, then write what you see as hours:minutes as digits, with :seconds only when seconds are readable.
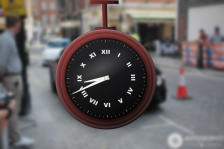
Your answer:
8:41
